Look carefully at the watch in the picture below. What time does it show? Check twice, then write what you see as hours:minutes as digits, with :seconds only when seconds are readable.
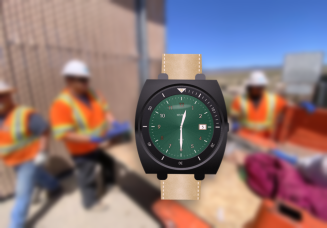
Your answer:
12:30
